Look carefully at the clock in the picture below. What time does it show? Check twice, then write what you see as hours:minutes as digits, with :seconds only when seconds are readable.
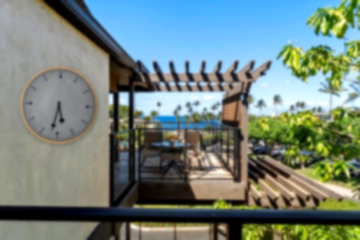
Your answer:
5:32
